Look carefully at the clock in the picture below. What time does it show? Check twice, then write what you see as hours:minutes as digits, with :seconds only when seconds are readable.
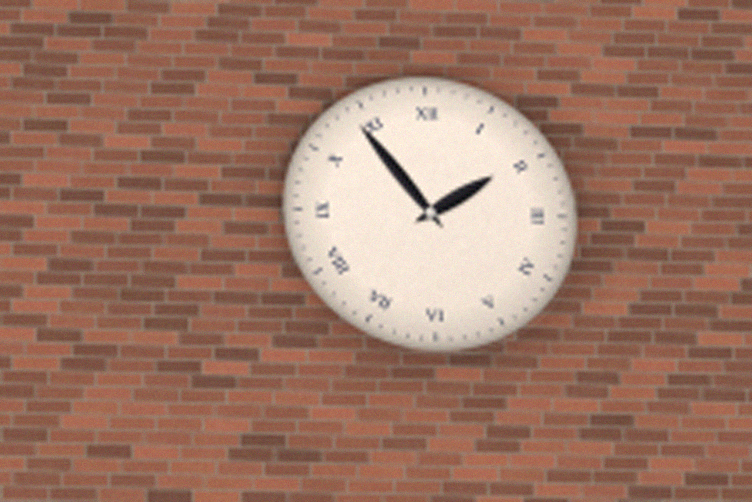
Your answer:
1:54
